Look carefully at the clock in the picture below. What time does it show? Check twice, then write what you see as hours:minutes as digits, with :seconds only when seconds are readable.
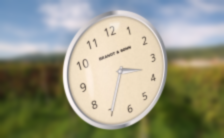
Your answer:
3:35
